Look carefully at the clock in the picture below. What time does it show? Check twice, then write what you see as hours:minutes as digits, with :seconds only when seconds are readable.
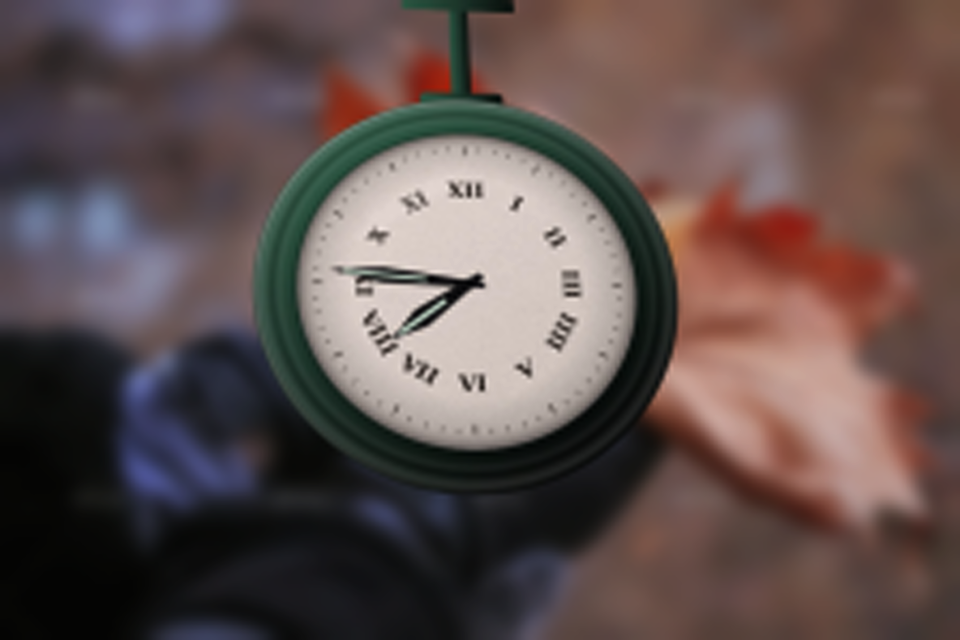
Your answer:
7:46
